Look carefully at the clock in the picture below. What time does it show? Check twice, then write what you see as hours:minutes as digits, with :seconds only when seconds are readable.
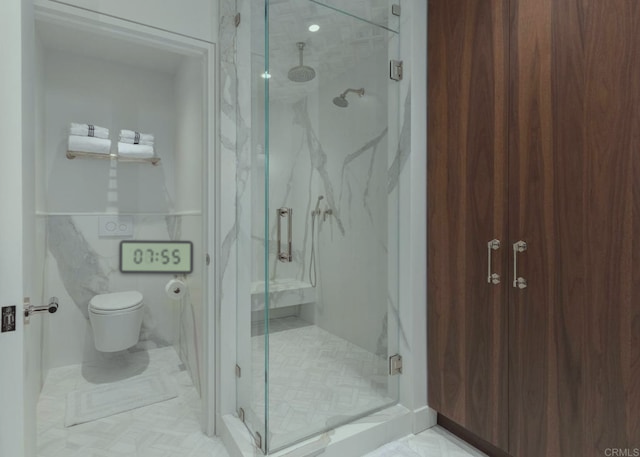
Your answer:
7:55
